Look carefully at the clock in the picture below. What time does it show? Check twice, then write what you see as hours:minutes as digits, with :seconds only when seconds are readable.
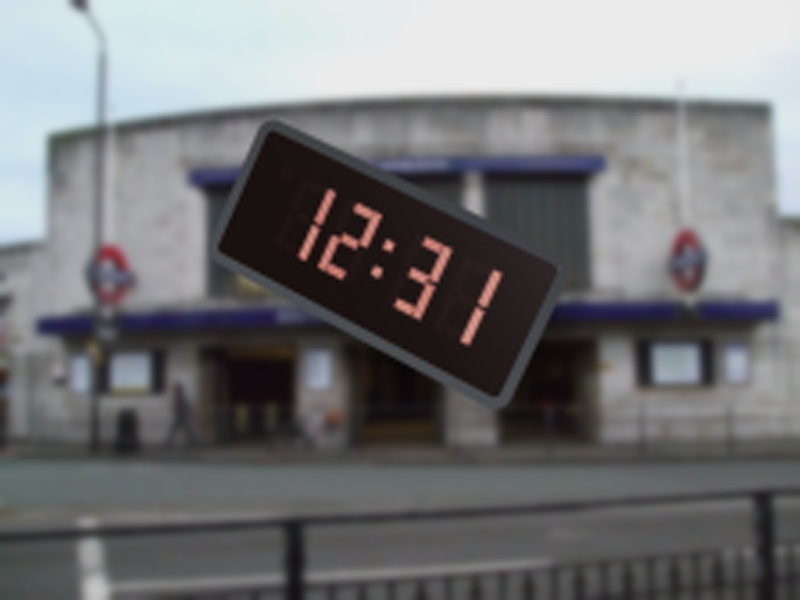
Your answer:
12:31
